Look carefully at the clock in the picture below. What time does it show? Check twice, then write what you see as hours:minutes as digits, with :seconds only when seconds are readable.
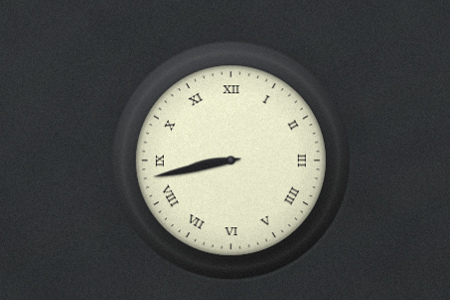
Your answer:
8:43
